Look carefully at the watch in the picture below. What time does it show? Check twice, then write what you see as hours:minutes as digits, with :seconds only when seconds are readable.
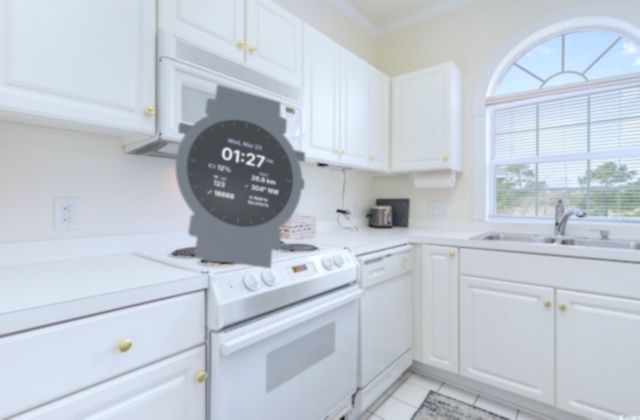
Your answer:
1:27
